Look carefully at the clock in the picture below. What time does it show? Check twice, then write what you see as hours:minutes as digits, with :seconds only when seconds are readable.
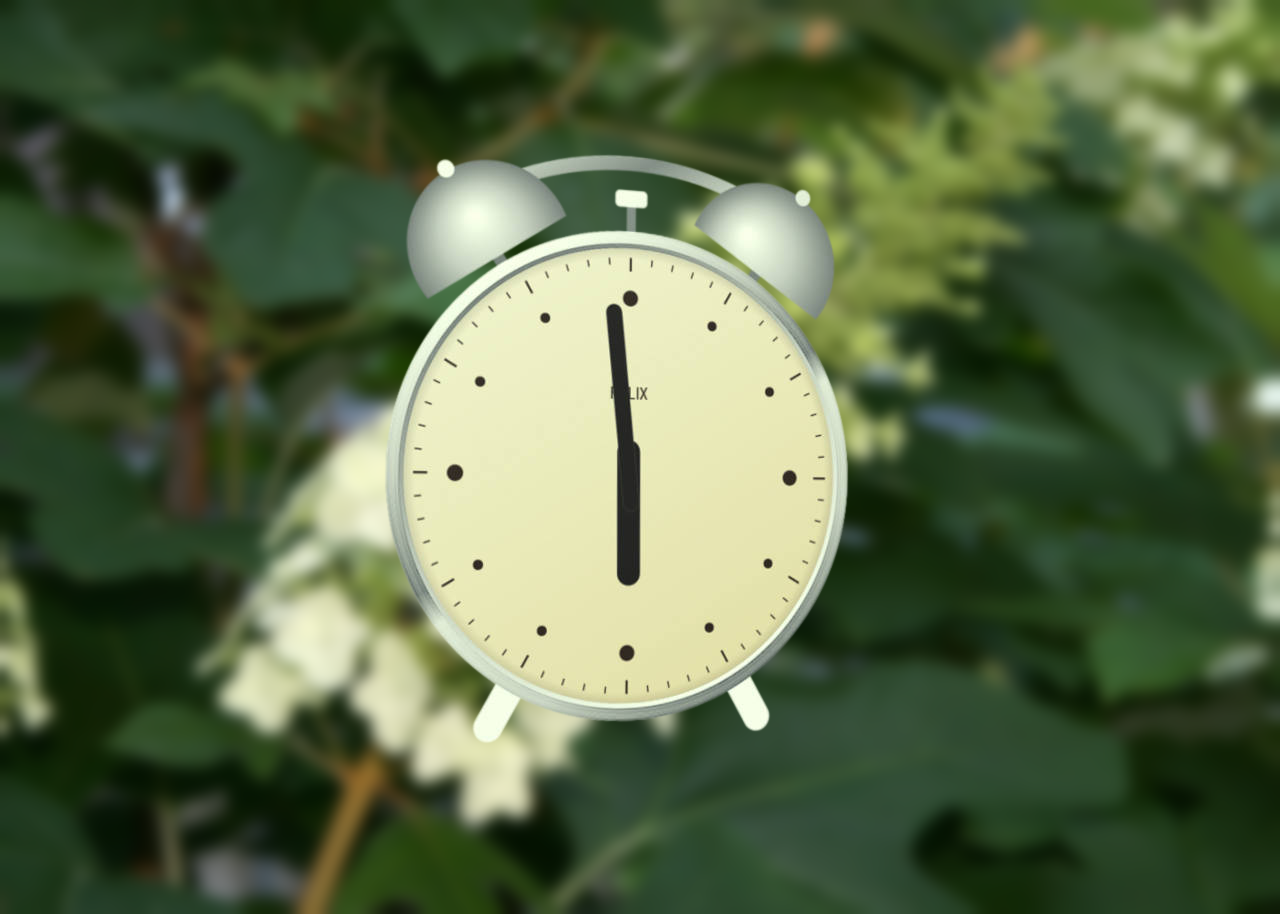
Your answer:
5:59
